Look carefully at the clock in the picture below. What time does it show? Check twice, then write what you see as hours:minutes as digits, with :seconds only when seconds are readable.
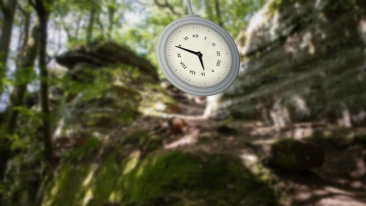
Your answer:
5:49
